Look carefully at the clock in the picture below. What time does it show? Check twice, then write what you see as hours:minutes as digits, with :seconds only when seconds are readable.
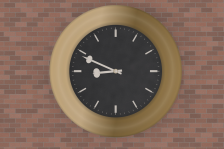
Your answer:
8:49
